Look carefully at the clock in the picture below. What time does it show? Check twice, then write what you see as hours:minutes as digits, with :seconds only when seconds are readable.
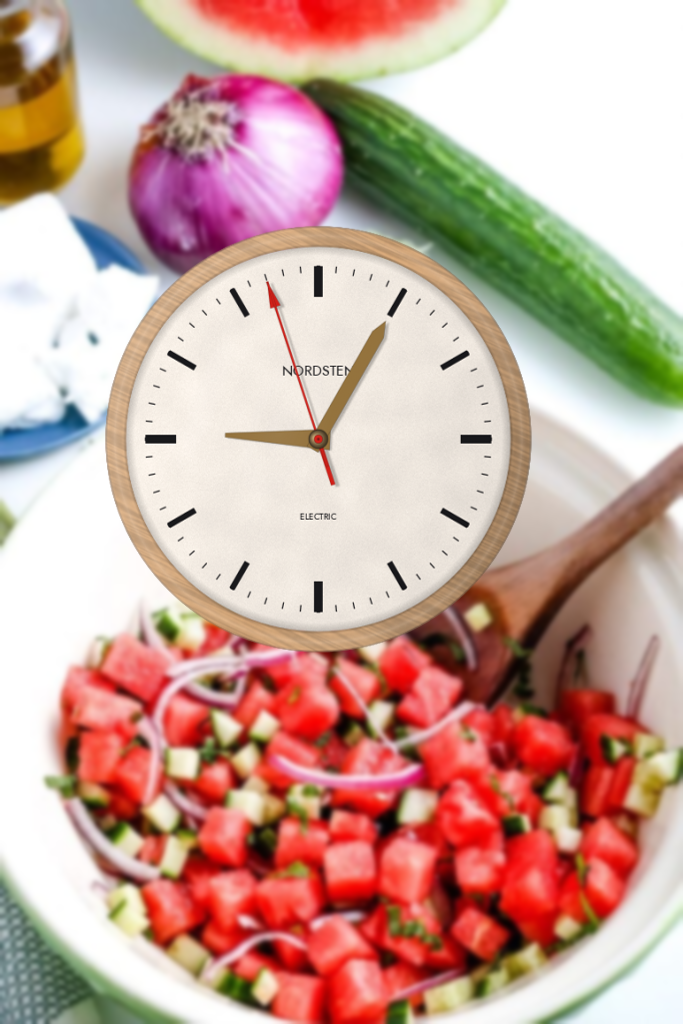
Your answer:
9:04:57
